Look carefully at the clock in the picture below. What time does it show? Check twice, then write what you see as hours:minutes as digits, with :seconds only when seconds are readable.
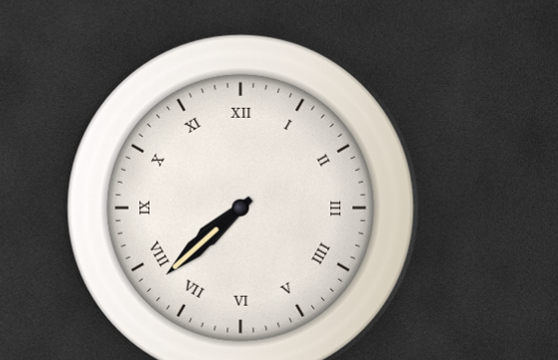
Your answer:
7:38
